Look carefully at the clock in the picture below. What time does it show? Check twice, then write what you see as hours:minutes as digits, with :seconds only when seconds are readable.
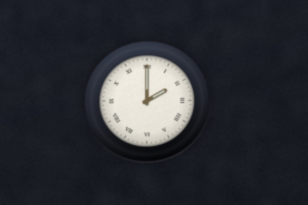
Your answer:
2:00
